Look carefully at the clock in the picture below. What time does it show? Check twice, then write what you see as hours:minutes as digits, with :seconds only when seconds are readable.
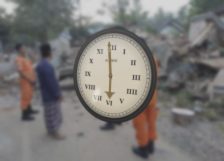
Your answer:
5:59
